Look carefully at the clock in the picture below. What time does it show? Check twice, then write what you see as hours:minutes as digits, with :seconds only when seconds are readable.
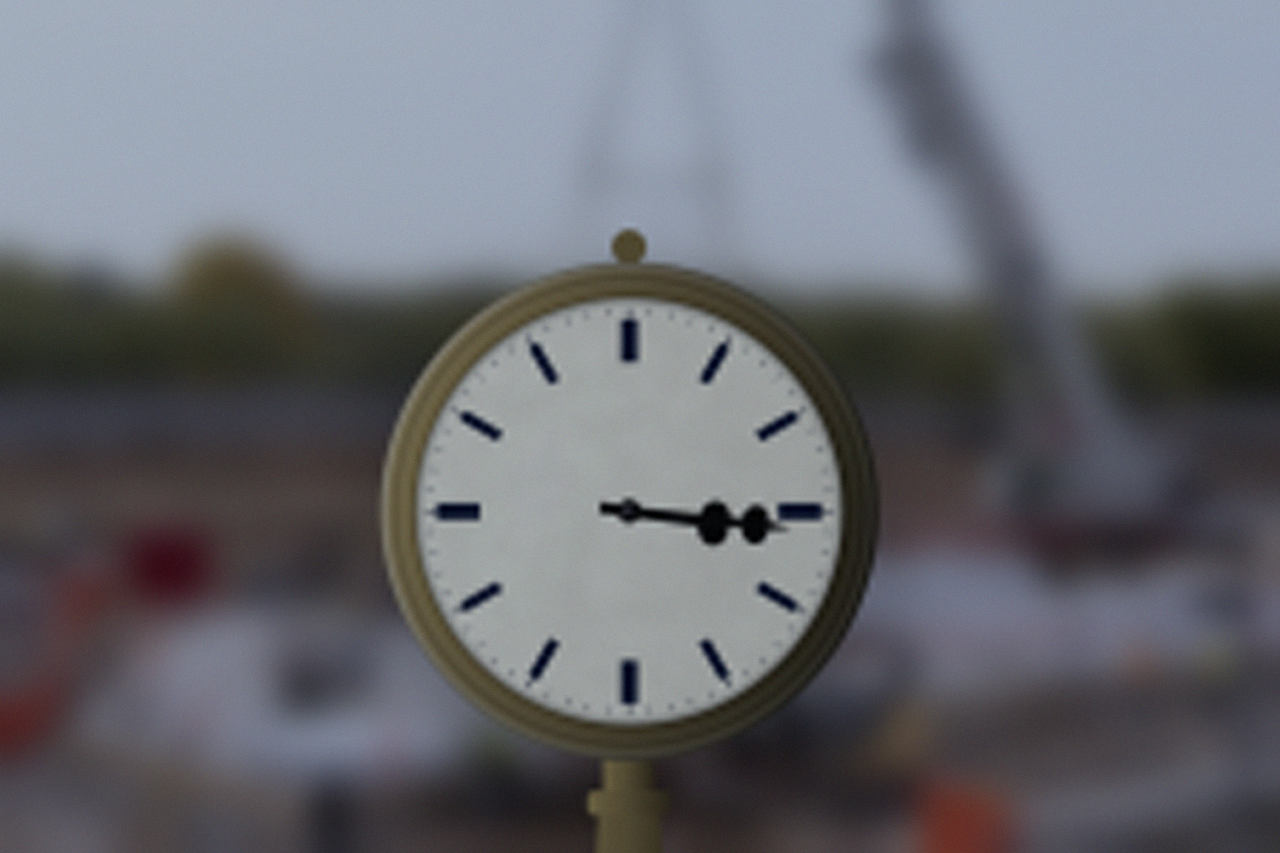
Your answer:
3:16
